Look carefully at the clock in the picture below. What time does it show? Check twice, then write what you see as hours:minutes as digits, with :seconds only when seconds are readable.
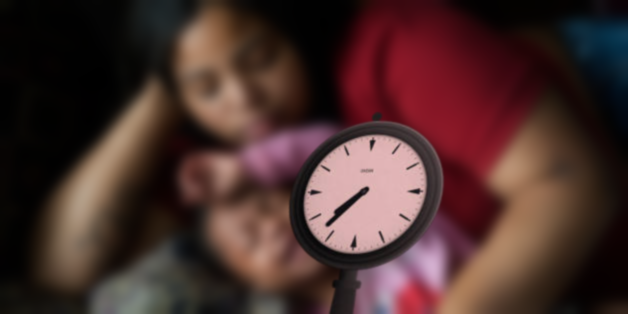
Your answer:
7:37
